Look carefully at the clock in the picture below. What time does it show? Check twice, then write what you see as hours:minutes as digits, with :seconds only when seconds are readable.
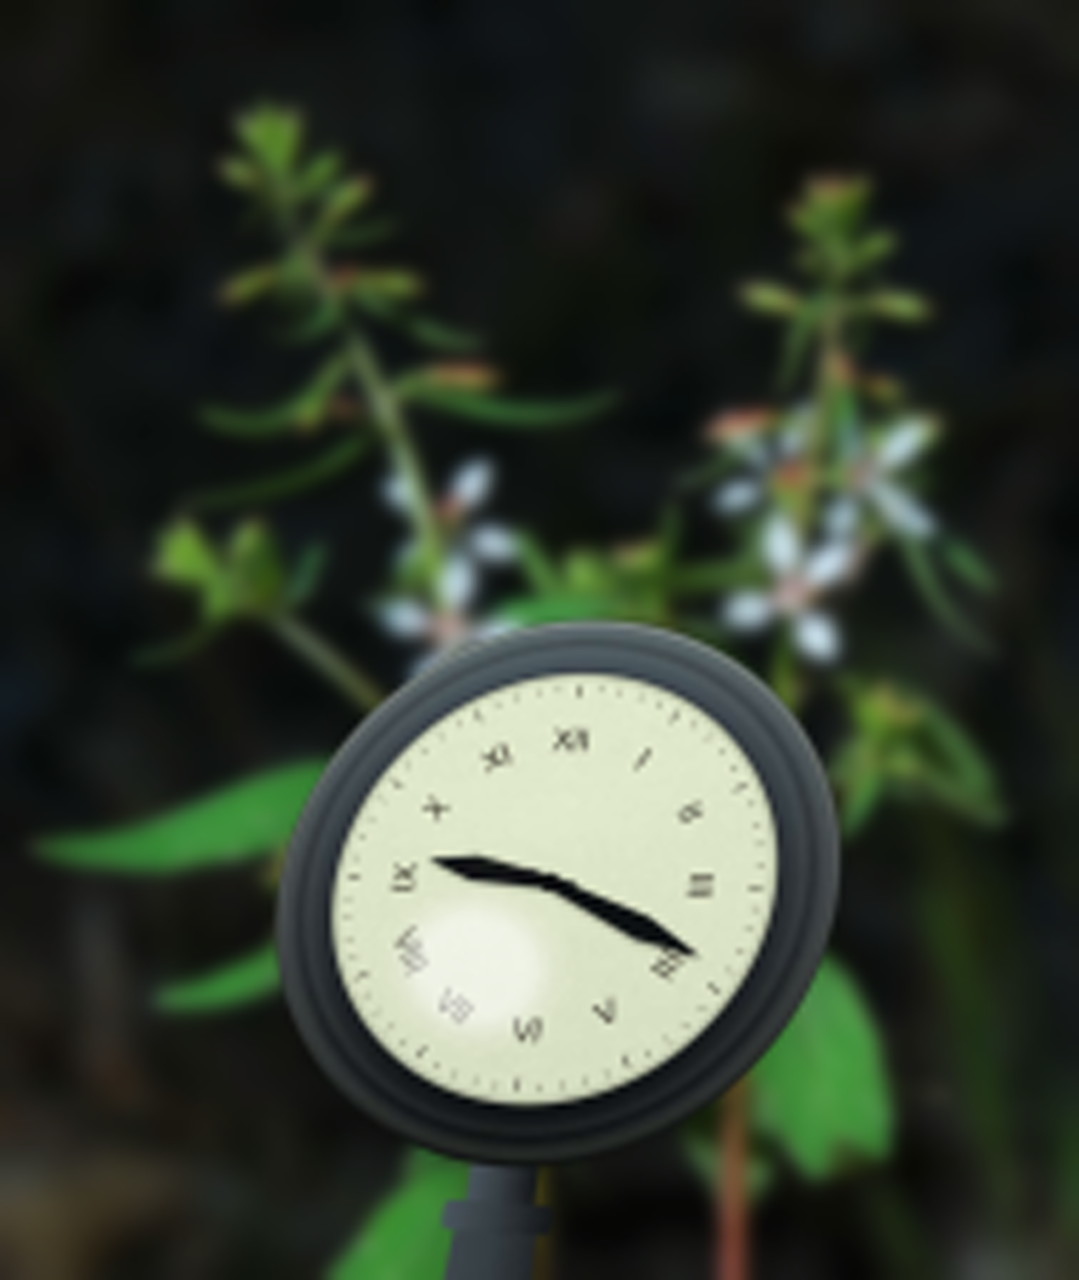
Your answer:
9:19
